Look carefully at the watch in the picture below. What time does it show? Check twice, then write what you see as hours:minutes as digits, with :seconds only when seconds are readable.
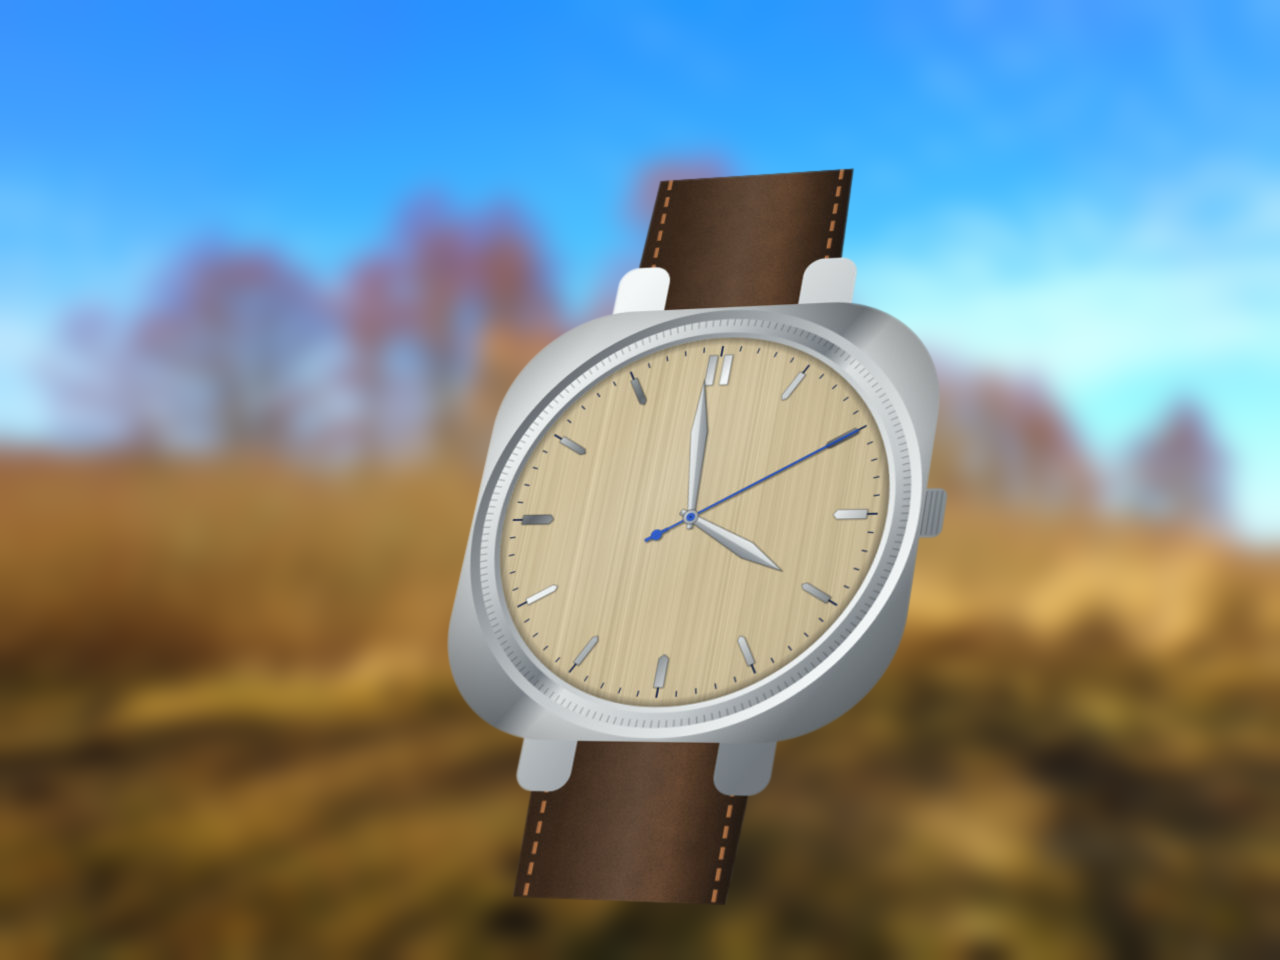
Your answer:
3:59:10
